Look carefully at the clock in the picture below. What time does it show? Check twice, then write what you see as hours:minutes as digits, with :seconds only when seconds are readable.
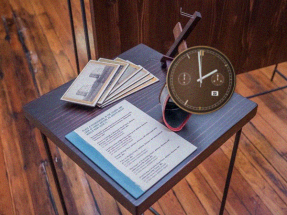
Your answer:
1:59
